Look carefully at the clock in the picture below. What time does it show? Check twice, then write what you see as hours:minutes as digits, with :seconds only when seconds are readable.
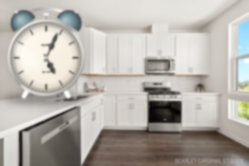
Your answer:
5:04
